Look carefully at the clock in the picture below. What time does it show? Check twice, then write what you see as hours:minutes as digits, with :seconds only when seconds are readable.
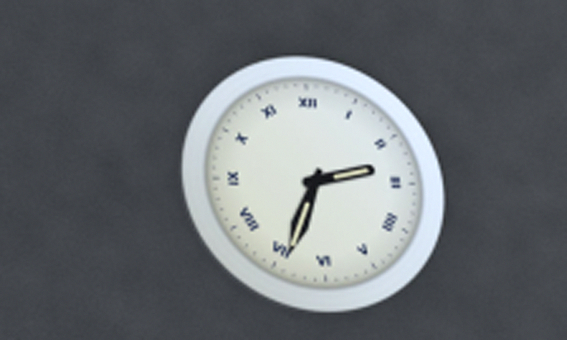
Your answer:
2:34
